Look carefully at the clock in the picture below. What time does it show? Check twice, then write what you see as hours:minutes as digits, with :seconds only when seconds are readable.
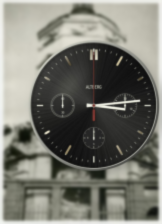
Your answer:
3:14
